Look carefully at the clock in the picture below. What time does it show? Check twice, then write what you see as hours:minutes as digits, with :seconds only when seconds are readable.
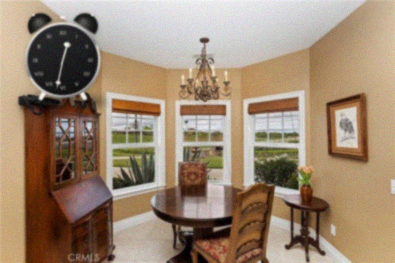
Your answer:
12:32
